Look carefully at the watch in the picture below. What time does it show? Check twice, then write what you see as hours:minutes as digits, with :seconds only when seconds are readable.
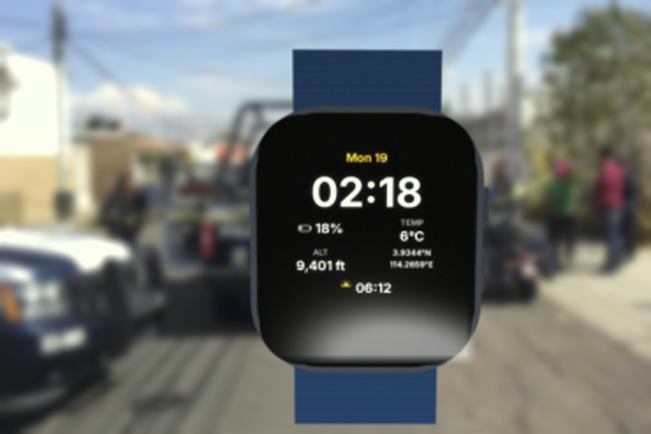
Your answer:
2:18
